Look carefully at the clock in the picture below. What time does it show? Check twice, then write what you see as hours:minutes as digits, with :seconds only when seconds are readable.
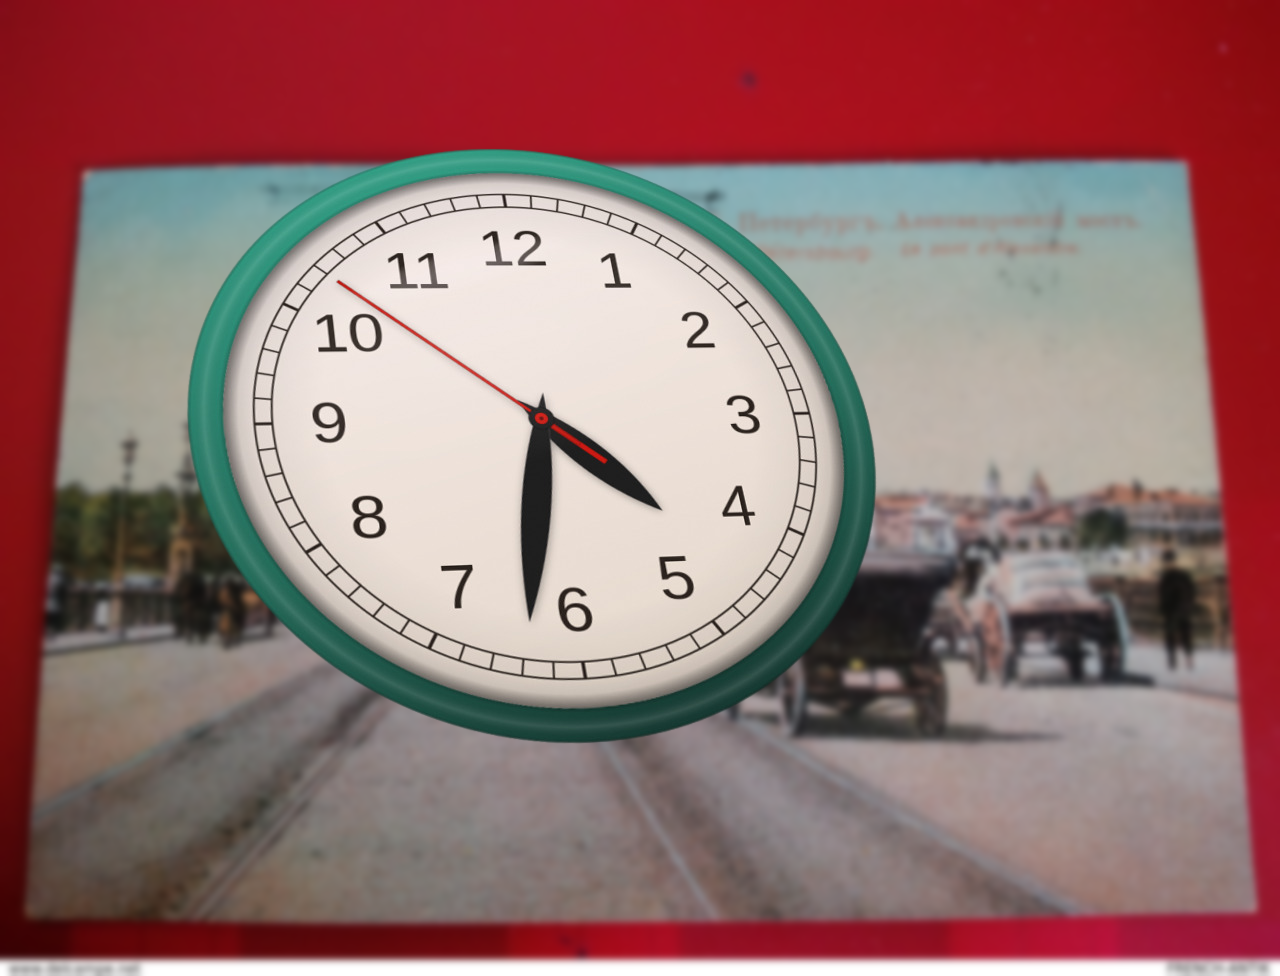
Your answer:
4:31:52
